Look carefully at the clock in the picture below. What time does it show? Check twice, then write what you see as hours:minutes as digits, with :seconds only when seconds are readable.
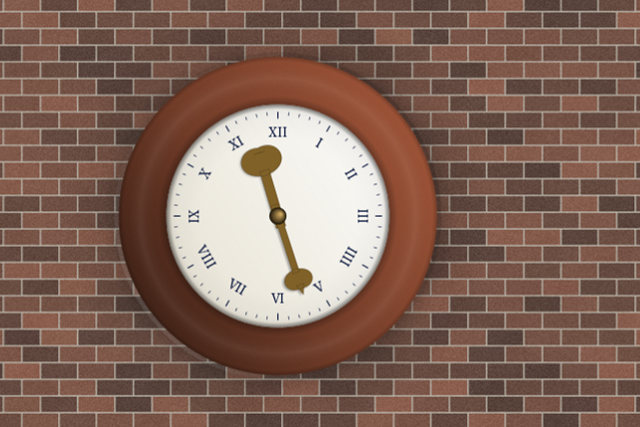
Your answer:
11:27
